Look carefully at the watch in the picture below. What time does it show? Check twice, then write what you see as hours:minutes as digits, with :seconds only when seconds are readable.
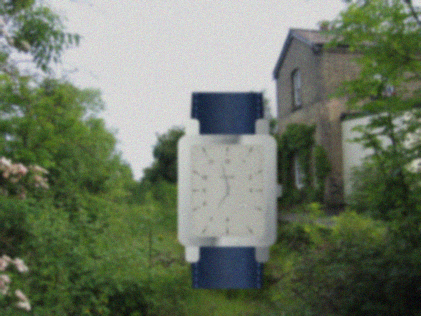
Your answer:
6:58
